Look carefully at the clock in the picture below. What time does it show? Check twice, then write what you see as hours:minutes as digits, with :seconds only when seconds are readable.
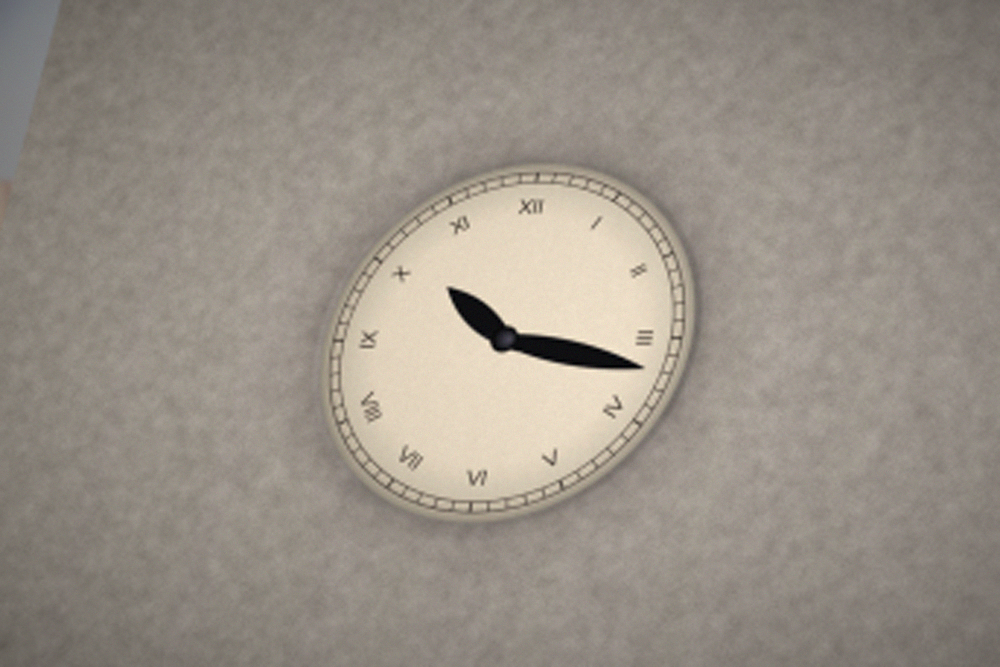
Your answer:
10:17
